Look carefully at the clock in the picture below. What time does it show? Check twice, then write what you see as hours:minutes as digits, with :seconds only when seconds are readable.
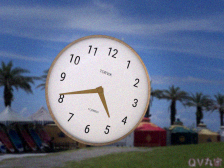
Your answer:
4:41
